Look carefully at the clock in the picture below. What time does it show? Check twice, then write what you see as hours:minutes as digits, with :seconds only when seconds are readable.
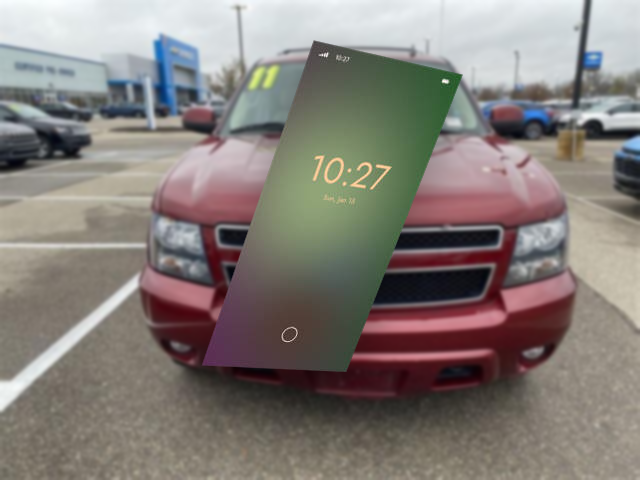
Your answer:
10:27
